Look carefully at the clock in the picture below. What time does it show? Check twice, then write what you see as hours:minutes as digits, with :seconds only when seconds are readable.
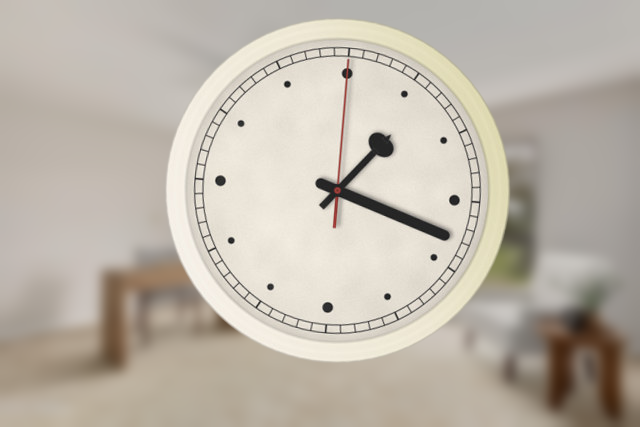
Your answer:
1:18:00
